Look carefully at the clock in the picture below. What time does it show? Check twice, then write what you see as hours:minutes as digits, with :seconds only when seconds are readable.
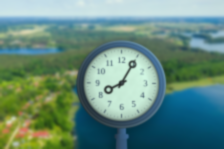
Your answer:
8:05
